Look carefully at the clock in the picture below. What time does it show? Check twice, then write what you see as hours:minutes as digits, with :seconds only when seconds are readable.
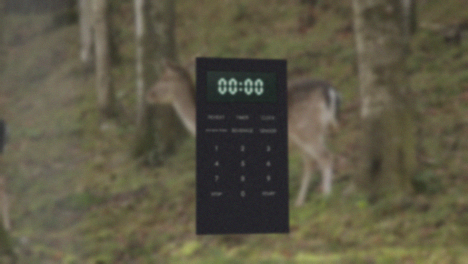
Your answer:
0:00
